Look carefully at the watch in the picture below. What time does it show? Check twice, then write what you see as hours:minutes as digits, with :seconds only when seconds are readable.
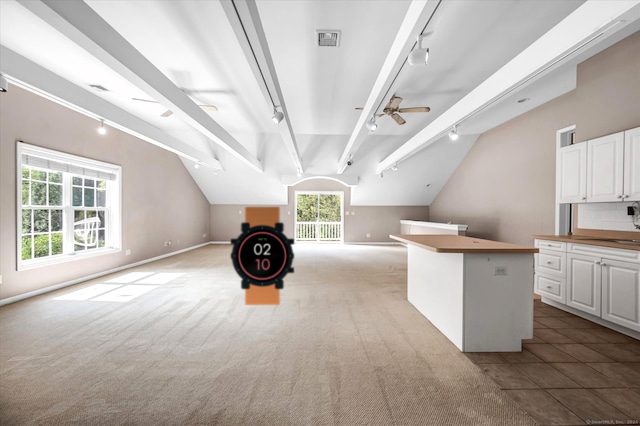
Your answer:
2:10
